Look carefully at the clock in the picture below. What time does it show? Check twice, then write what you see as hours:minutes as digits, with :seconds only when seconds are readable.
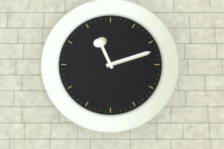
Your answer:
11:12
